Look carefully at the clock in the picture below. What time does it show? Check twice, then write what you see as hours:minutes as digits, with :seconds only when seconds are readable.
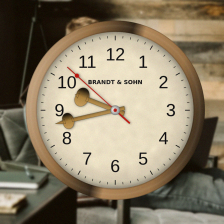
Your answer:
9:42:52
